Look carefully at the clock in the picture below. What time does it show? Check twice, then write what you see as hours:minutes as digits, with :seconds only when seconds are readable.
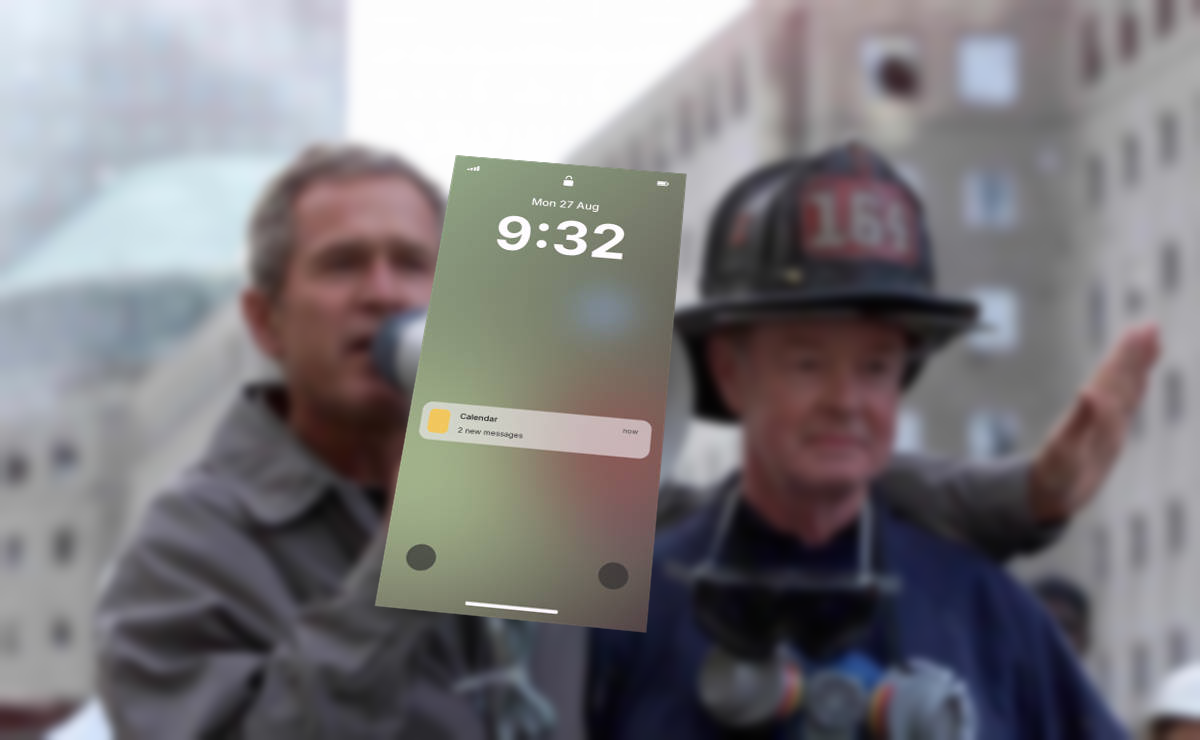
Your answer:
9:32
